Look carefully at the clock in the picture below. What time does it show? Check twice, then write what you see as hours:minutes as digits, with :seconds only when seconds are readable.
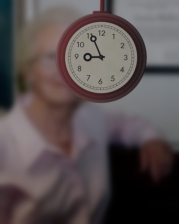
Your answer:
8:56
